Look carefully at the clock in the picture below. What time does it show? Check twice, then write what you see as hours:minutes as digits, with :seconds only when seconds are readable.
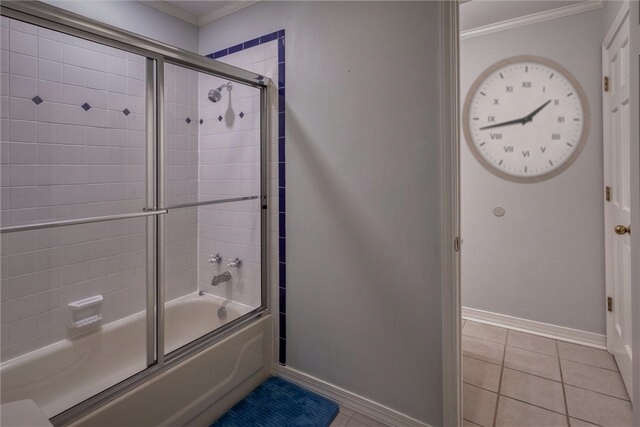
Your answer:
1:43
